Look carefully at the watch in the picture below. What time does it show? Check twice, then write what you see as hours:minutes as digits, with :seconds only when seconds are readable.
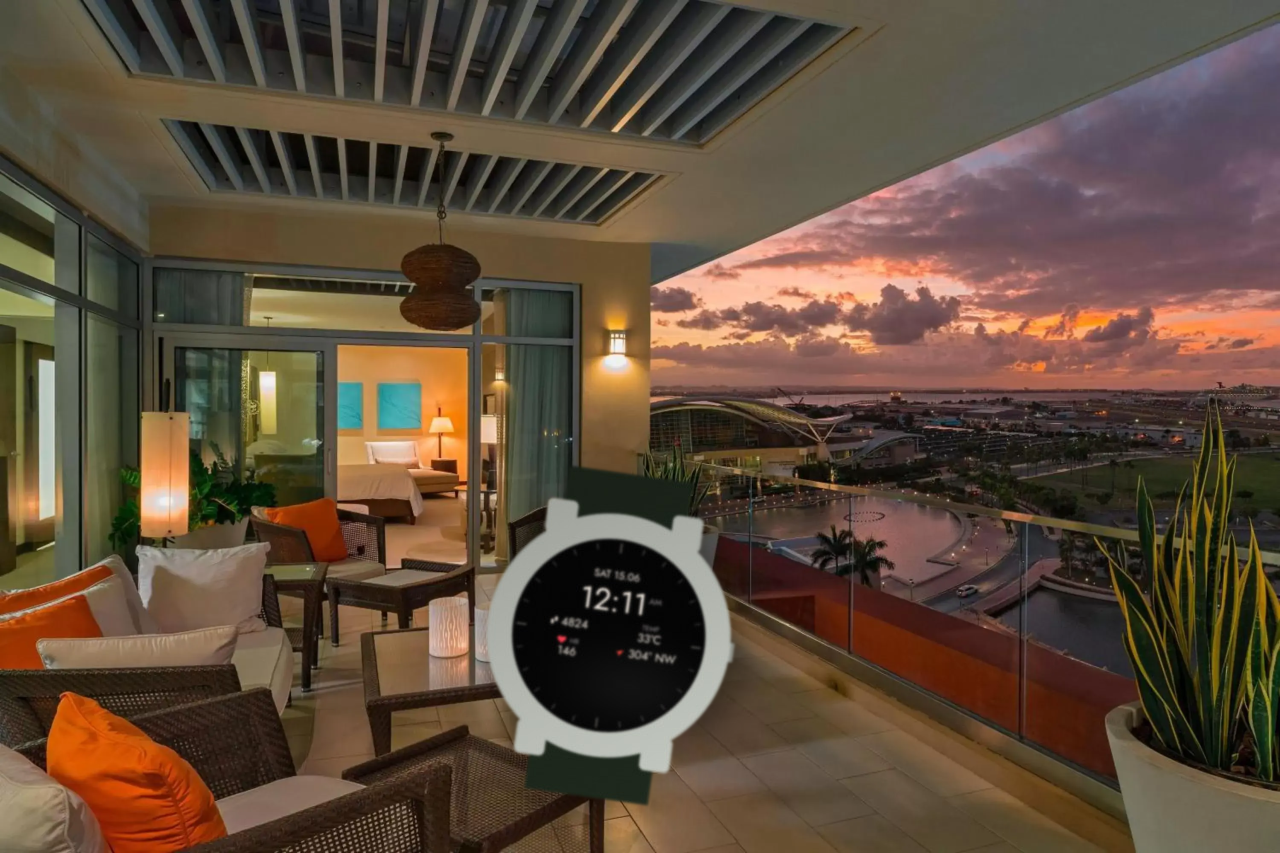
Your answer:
12:11
